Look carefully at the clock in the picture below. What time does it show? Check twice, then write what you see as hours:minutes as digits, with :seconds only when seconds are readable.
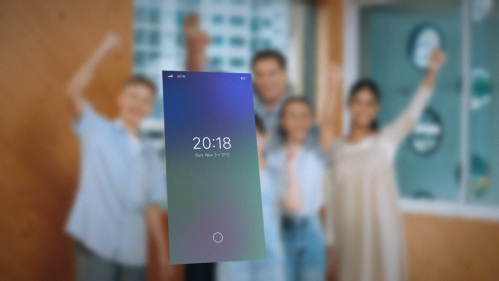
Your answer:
20:18
